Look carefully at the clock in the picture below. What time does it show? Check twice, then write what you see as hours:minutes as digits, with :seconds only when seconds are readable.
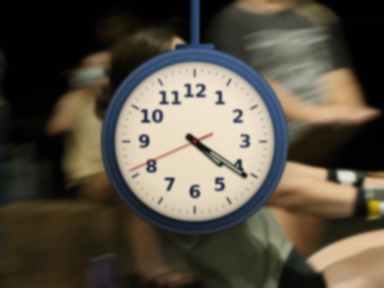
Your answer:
4:20:41
